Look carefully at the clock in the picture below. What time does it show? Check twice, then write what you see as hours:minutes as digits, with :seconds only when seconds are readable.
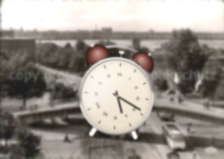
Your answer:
5:19
